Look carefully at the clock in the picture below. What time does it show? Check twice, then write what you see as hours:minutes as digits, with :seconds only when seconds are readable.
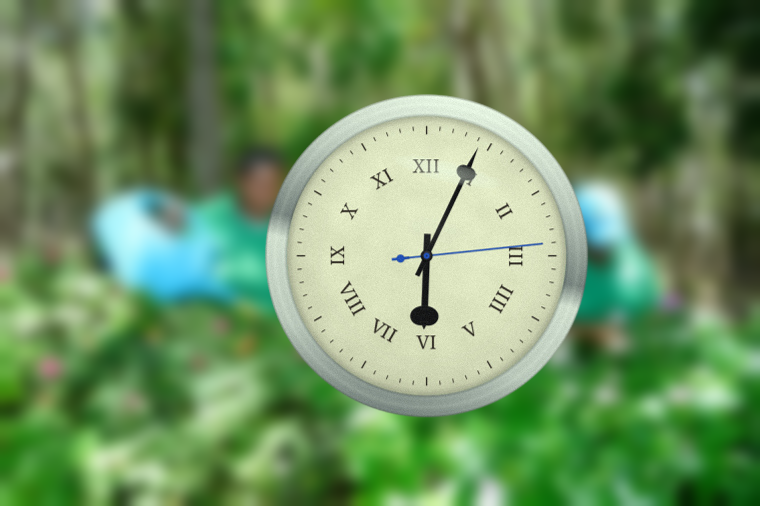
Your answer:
6:04:14
